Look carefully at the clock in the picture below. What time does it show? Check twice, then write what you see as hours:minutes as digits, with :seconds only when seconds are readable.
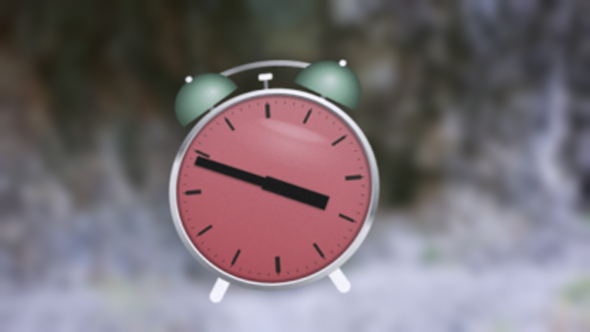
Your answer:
3:49
